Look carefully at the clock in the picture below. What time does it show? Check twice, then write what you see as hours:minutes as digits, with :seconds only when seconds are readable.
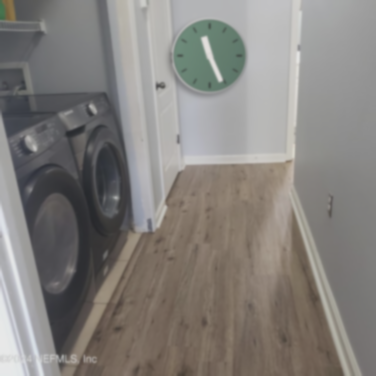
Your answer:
11:26
